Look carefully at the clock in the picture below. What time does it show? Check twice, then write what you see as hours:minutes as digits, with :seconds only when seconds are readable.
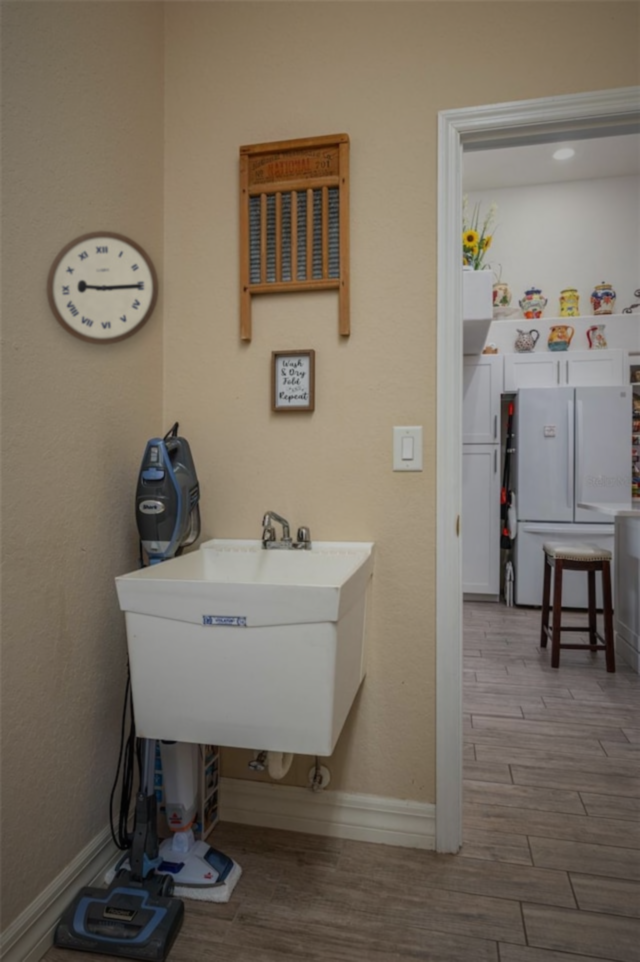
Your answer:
9:15
